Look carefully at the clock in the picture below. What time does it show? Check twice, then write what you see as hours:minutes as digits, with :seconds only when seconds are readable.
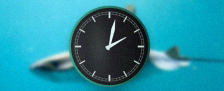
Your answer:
2:02
